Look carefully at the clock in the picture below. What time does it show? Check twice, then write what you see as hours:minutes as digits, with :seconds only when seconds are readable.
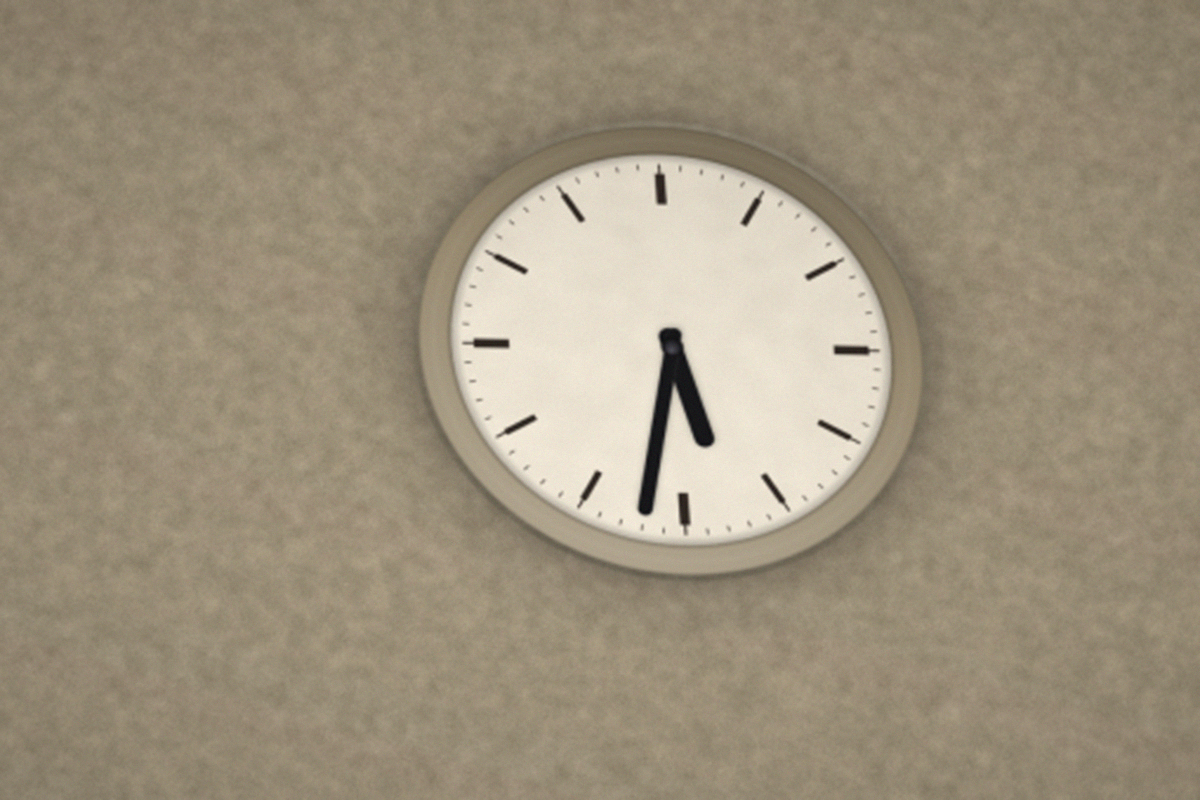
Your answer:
5:32
